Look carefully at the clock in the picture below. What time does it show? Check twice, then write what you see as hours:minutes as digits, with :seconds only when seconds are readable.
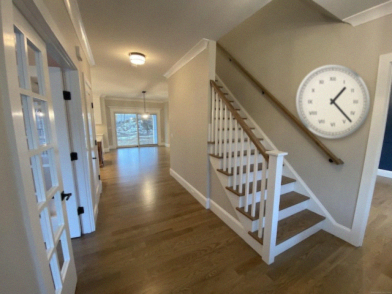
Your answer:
1:23
